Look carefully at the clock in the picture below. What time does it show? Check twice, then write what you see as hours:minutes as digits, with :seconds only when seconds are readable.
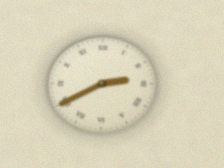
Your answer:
2:40
